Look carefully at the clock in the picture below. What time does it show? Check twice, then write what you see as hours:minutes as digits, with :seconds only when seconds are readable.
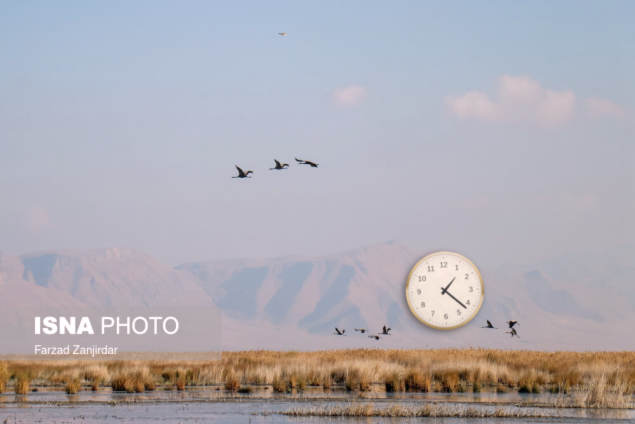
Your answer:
1:22
